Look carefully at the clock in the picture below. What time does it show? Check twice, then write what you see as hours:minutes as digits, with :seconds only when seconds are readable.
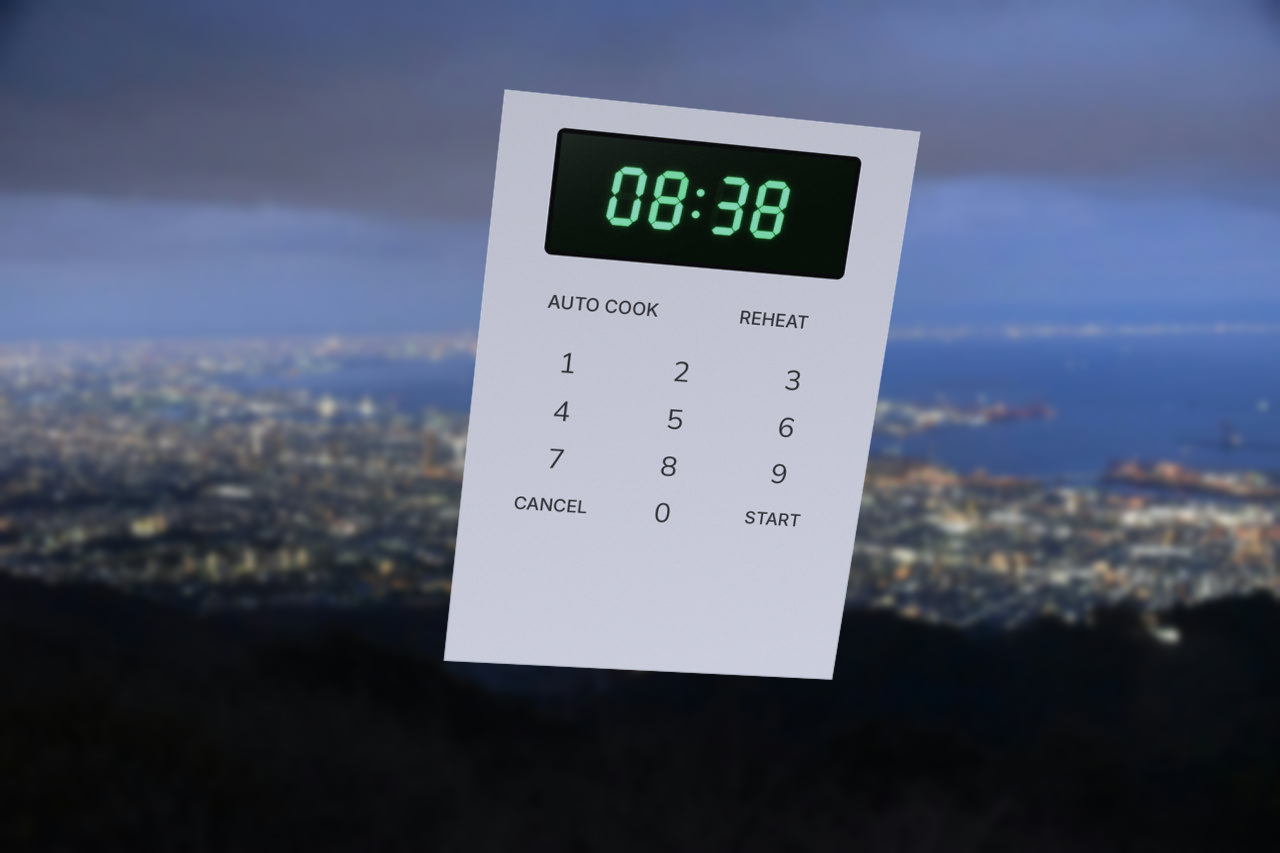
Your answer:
8:38
